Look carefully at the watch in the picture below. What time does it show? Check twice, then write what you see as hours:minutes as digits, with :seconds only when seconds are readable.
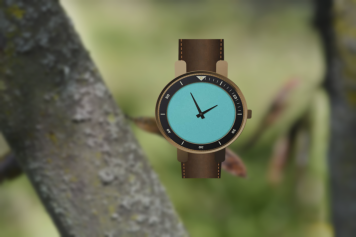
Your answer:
1:56
